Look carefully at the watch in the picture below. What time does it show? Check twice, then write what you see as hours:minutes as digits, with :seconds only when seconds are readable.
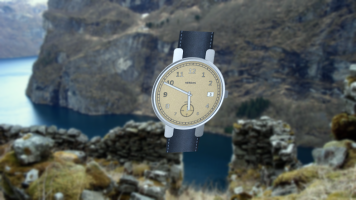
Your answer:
5:49
